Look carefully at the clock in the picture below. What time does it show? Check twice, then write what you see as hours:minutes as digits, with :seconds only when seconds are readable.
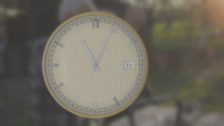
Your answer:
11:04
